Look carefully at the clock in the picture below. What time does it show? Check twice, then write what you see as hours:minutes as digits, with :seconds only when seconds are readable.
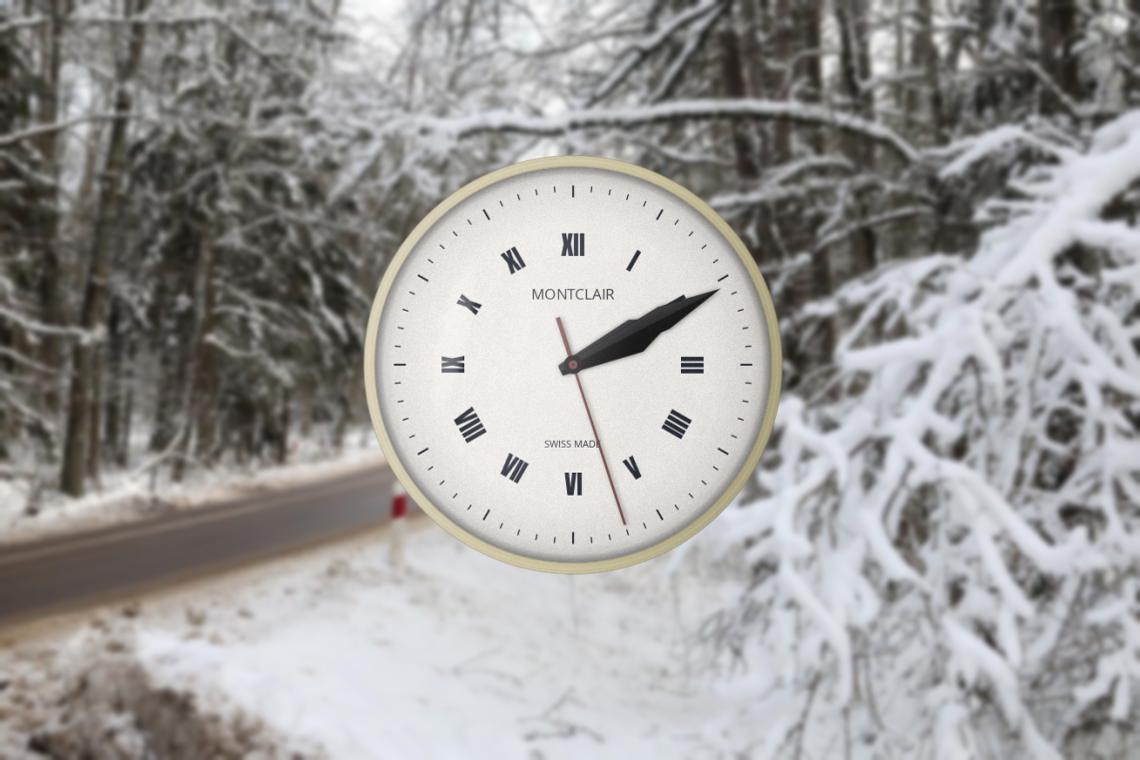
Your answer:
2:10:27
